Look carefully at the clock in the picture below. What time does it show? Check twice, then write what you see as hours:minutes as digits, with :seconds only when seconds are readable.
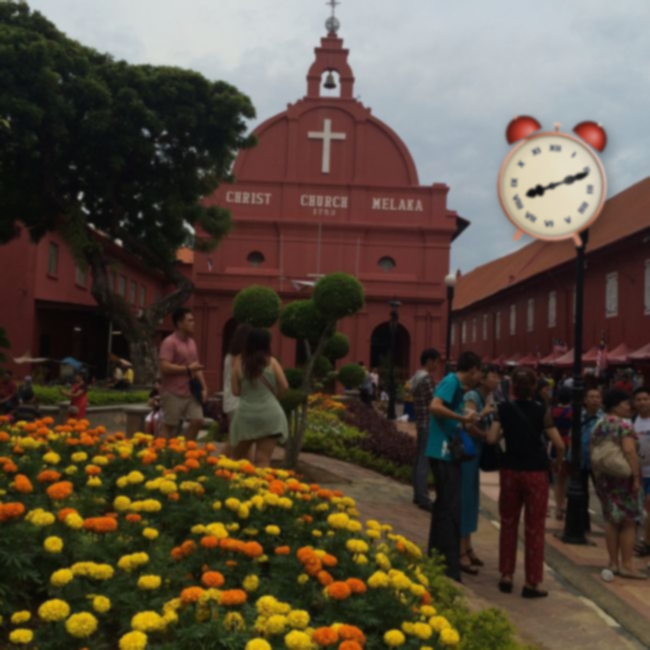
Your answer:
8:11
